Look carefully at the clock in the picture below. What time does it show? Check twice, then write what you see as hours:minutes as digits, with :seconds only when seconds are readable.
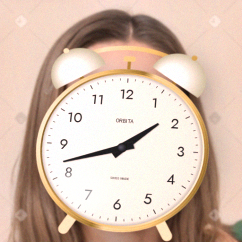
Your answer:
1:42
